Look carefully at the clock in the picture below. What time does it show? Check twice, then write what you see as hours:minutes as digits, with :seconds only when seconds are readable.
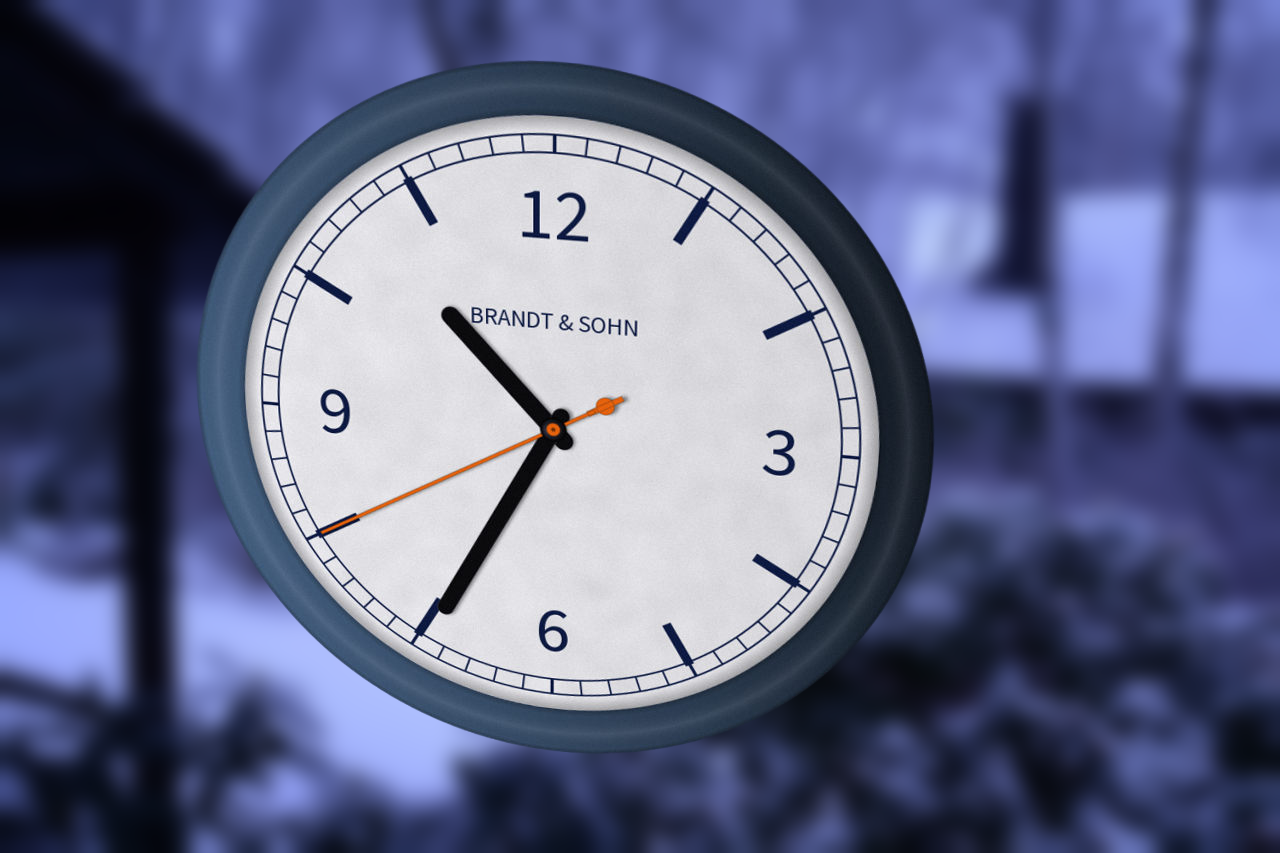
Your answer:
10:34:40
